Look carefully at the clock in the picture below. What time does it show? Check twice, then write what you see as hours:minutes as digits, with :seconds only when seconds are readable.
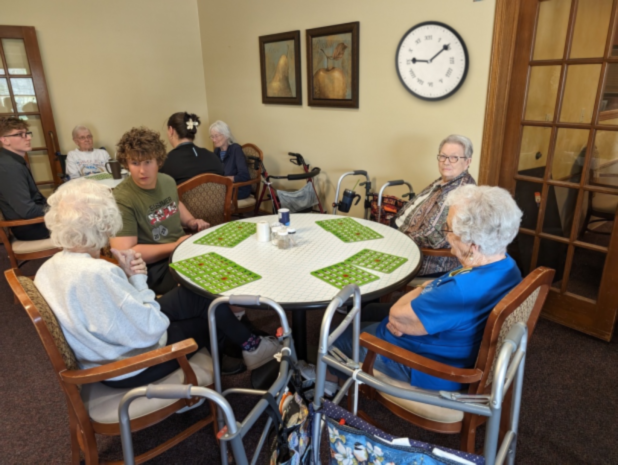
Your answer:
9:09
